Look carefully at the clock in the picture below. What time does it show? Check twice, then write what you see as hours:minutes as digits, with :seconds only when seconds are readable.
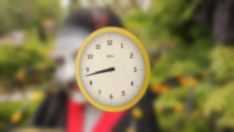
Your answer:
8:43
